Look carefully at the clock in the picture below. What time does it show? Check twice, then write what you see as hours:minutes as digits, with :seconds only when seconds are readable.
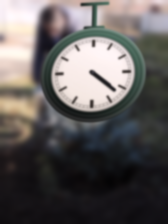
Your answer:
4:22
